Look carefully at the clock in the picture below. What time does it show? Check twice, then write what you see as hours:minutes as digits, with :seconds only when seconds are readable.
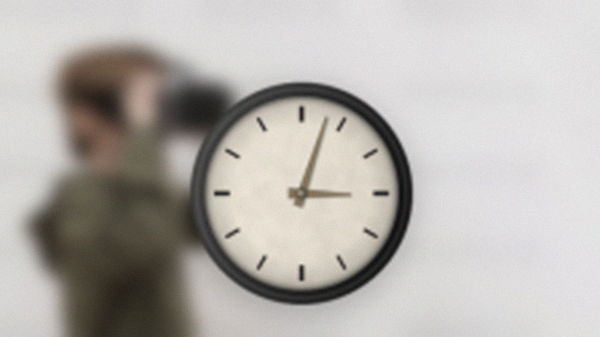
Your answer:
3:03
